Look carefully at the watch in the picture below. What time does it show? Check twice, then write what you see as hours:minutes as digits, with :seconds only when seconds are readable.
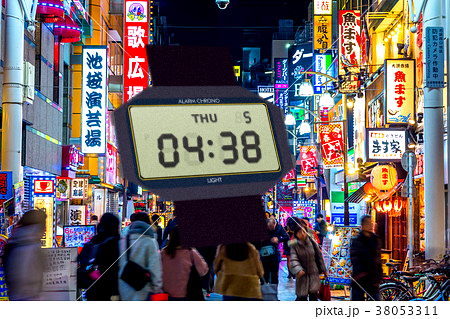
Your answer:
4:38
